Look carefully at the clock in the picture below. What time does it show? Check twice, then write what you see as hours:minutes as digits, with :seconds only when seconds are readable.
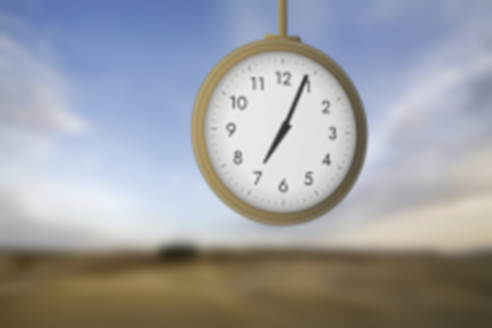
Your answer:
7:04
